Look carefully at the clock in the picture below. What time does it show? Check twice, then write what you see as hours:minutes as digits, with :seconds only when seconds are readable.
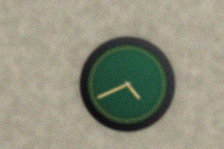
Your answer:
4:41
